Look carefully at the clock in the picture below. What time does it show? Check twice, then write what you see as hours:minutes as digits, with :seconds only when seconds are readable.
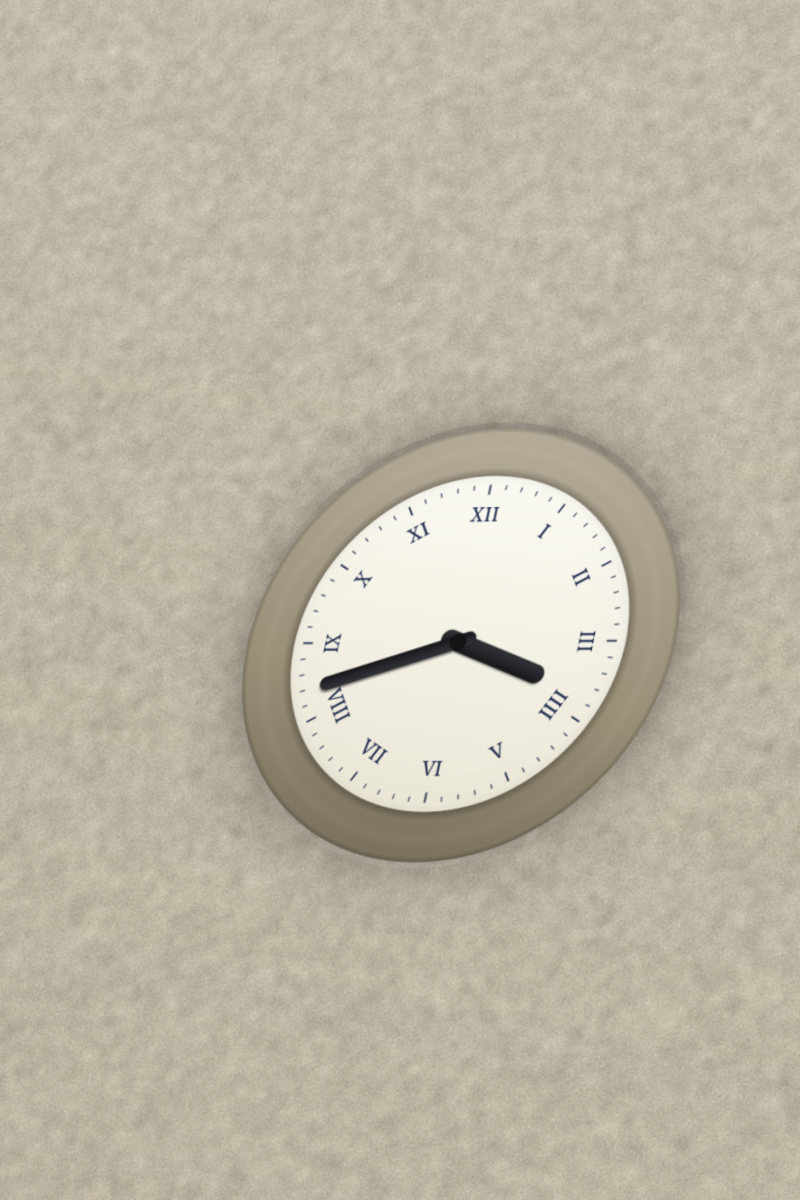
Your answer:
3:42
